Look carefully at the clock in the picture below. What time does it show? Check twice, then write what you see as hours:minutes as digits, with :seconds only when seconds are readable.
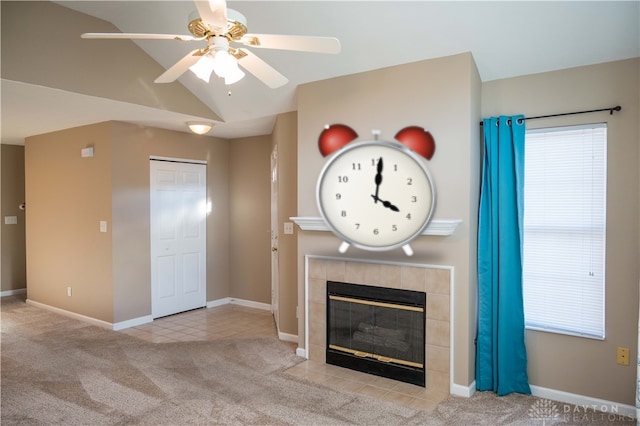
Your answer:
4:01
